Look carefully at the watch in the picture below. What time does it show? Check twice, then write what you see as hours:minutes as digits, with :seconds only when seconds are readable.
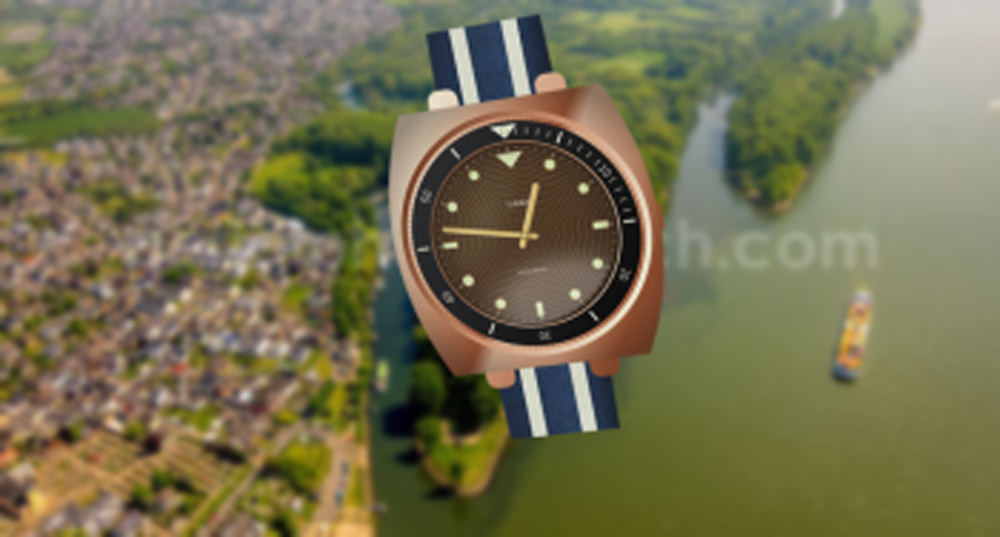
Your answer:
12:47
